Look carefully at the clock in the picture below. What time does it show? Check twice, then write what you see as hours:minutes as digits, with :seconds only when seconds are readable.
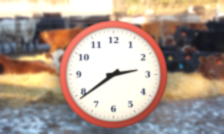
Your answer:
2:39
